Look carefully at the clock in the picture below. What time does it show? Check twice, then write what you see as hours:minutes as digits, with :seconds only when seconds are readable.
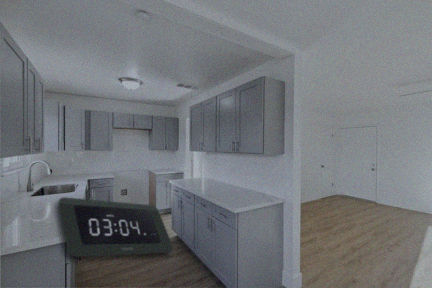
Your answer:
3:04
